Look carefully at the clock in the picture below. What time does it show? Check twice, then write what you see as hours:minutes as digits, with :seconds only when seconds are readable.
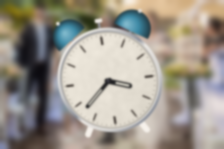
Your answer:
3:38
